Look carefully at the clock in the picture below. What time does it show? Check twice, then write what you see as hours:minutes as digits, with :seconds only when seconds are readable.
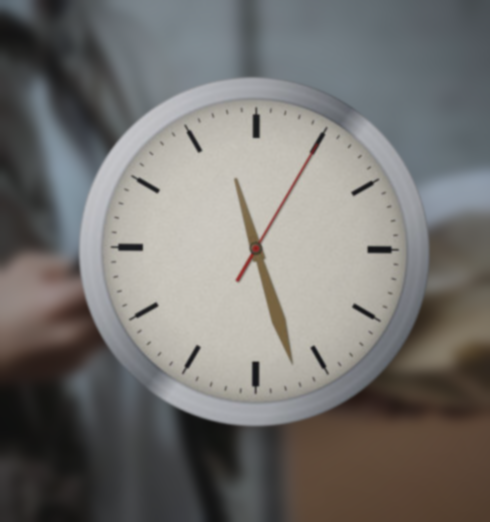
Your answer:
11:27:05
